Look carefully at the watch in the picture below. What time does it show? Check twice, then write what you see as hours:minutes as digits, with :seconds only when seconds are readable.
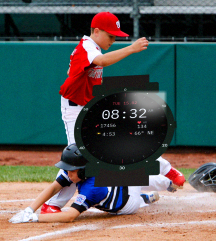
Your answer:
8:32
